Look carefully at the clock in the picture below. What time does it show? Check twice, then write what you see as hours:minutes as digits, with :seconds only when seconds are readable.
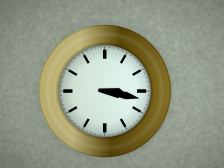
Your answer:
3:17
